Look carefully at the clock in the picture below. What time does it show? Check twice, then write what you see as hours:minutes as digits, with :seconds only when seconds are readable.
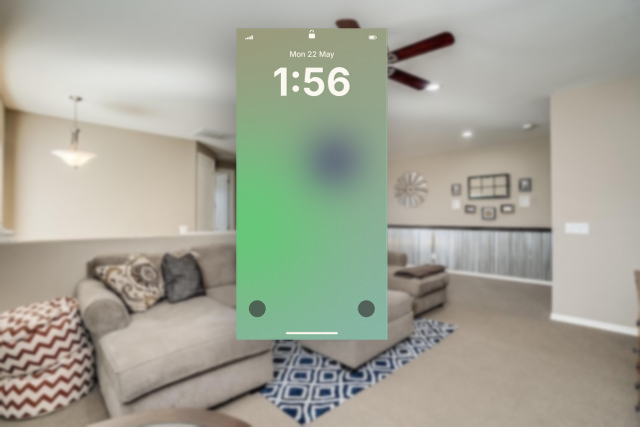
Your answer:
1:56
